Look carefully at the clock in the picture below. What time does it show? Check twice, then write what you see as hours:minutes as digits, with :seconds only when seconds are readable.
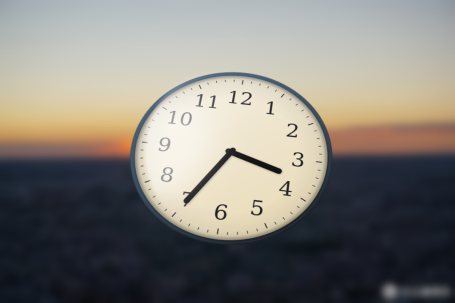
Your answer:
3:35
